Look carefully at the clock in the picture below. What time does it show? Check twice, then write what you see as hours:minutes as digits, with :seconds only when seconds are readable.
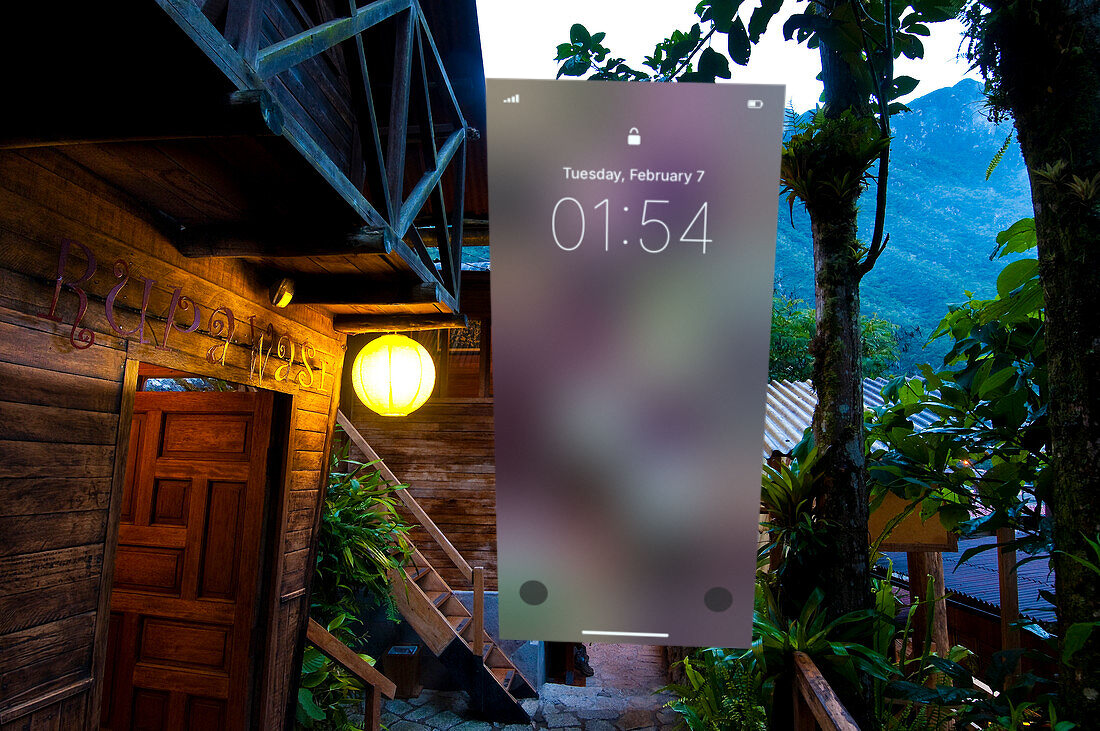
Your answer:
1:54
